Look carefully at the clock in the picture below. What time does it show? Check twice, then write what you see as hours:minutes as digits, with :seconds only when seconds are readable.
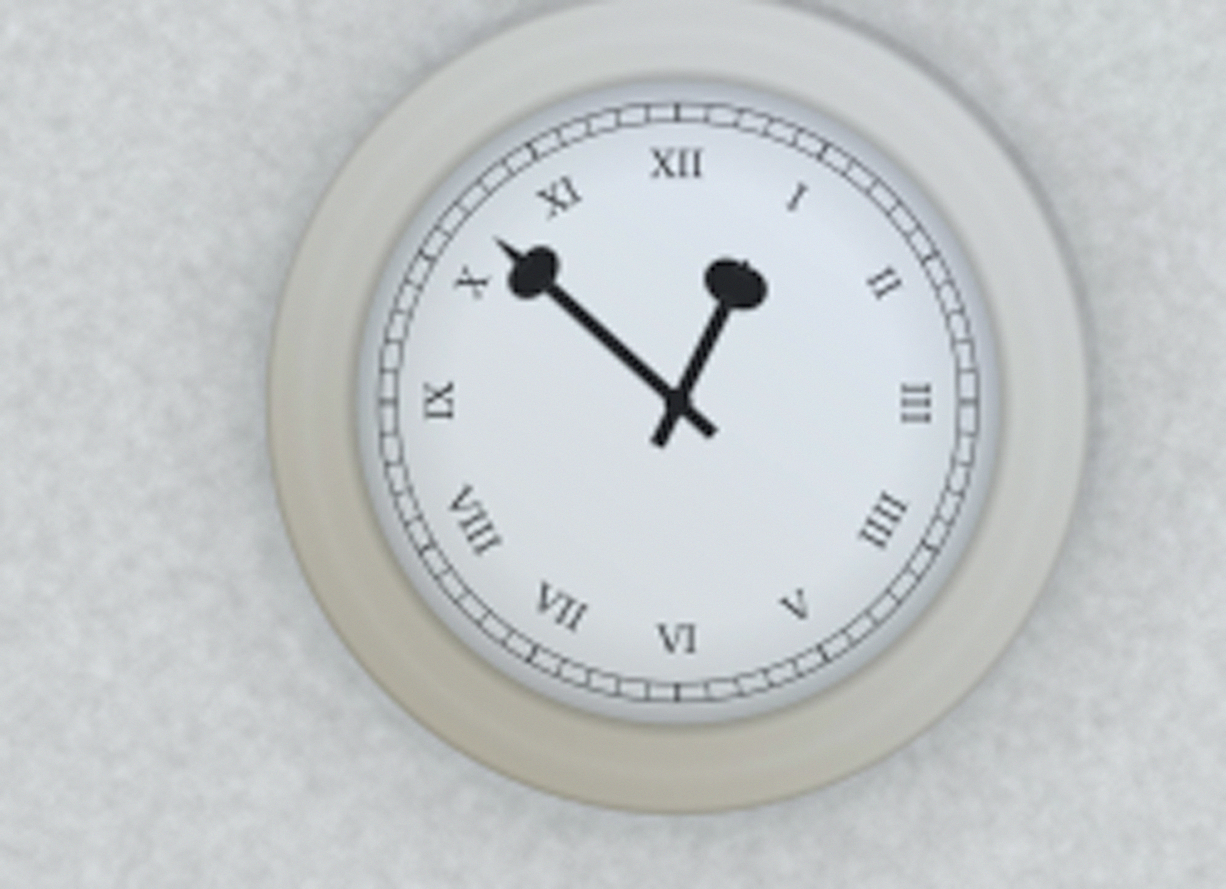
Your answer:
12:52
